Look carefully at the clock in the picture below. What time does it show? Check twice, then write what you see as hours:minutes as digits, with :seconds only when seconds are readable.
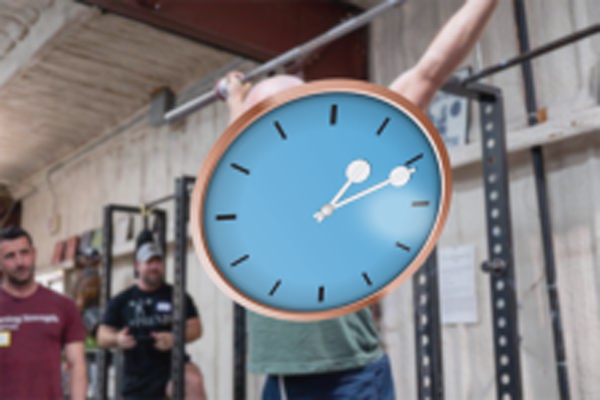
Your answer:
1:11
